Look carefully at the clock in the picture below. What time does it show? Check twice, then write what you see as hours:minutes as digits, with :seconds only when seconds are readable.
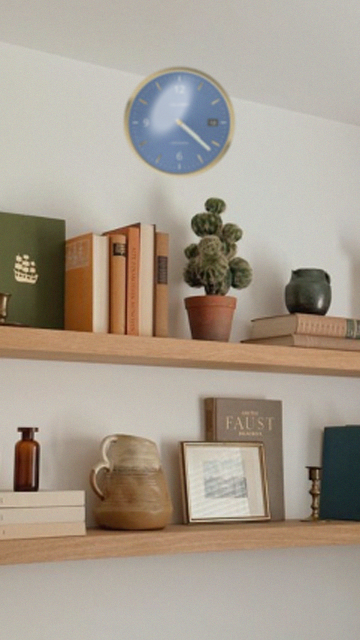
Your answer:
4:22
